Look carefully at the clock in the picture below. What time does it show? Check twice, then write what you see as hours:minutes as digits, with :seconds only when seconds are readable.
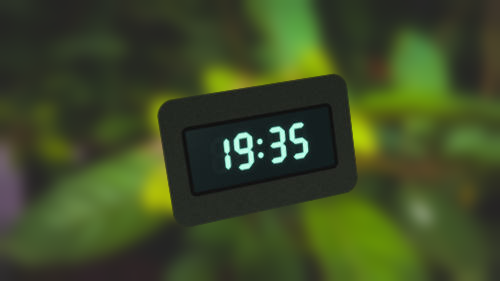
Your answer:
19:35
